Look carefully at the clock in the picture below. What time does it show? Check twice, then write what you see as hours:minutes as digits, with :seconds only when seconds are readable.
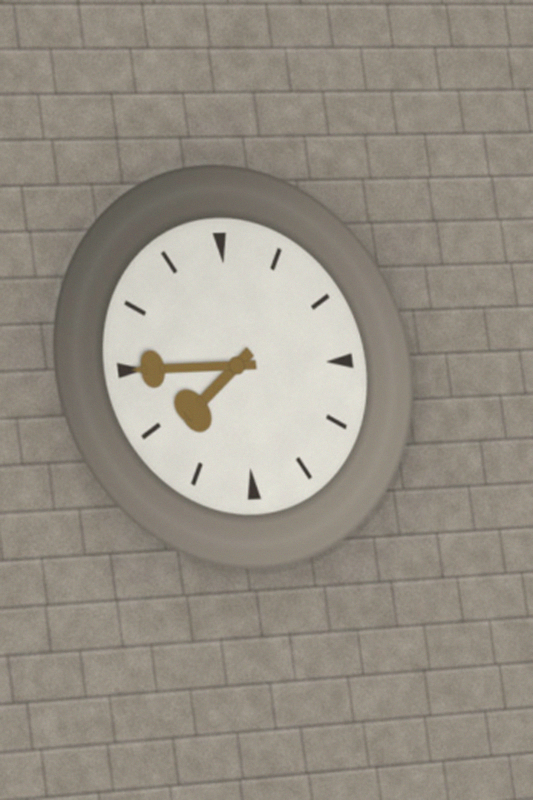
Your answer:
7:45
